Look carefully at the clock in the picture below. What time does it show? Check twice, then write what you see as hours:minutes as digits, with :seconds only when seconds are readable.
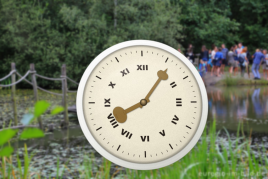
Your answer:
8:06
